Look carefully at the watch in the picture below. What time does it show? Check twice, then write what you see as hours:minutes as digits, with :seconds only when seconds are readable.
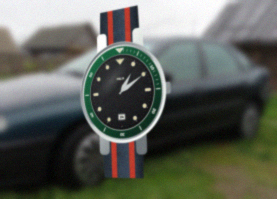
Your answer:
1:10
